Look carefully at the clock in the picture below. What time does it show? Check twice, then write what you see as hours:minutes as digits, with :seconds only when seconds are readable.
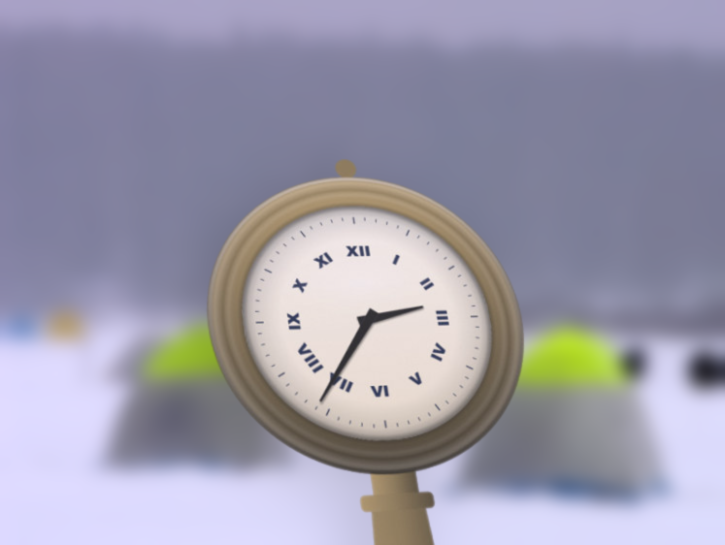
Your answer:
2:36
